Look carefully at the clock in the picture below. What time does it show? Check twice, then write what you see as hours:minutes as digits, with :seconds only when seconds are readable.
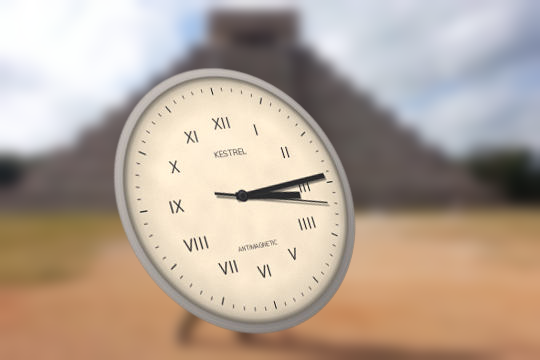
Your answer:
3:14:17
